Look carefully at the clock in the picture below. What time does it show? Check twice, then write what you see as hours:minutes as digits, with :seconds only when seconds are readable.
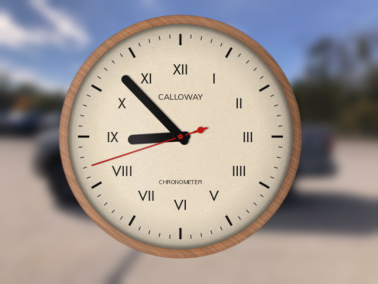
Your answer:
8:52:42
